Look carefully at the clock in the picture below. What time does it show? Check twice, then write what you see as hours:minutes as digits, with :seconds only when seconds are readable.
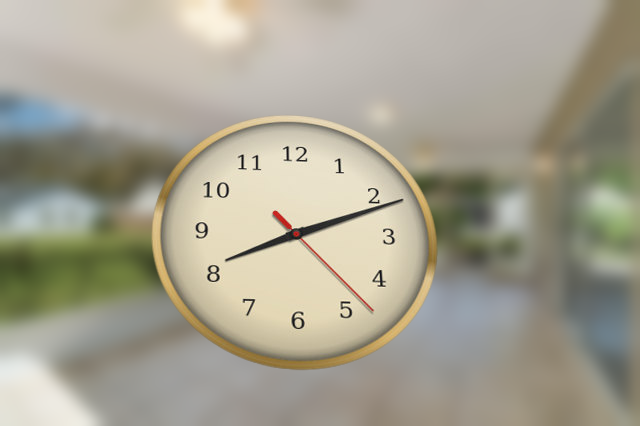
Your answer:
8:11:23
